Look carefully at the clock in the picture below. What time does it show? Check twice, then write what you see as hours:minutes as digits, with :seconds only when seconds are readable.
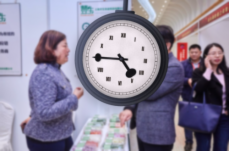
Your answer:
4:45
